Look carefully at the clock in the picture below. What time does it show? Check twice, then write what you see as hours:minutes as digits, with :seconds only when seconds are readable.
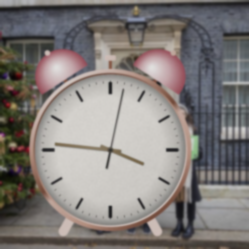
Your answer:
3:46:02
